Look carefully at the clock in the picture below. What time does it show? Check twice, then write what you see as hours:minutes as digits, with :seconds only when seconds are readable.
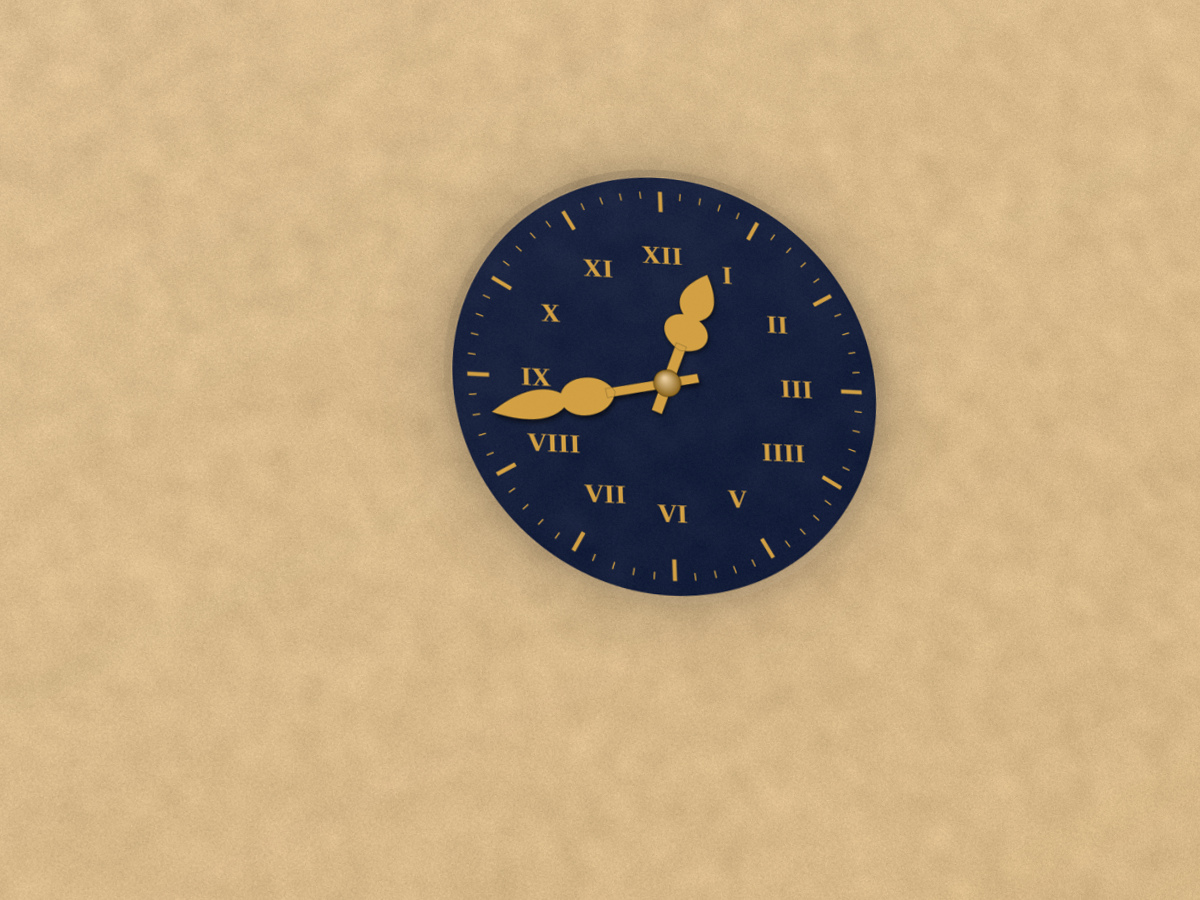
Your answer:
12:43
